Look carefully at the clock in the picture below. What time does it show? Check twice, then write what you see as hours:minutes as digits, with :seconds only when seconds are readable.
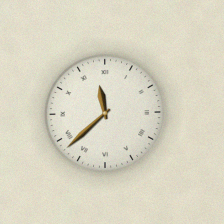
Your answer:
11:38
